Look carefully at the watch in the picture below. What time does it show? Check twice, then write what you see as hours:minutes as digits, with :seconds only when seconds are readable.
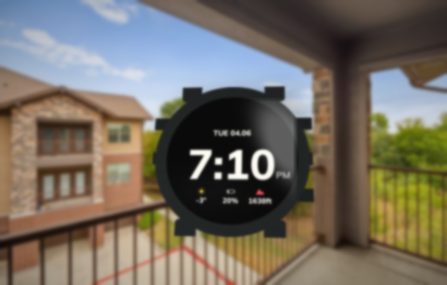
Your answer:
7:10
